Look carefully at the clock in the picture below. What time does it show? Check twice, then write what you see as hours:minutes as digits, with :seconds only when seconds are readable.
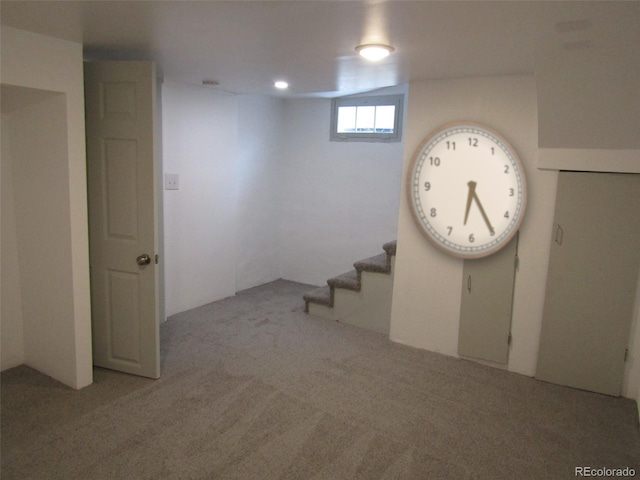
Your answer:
6:25
